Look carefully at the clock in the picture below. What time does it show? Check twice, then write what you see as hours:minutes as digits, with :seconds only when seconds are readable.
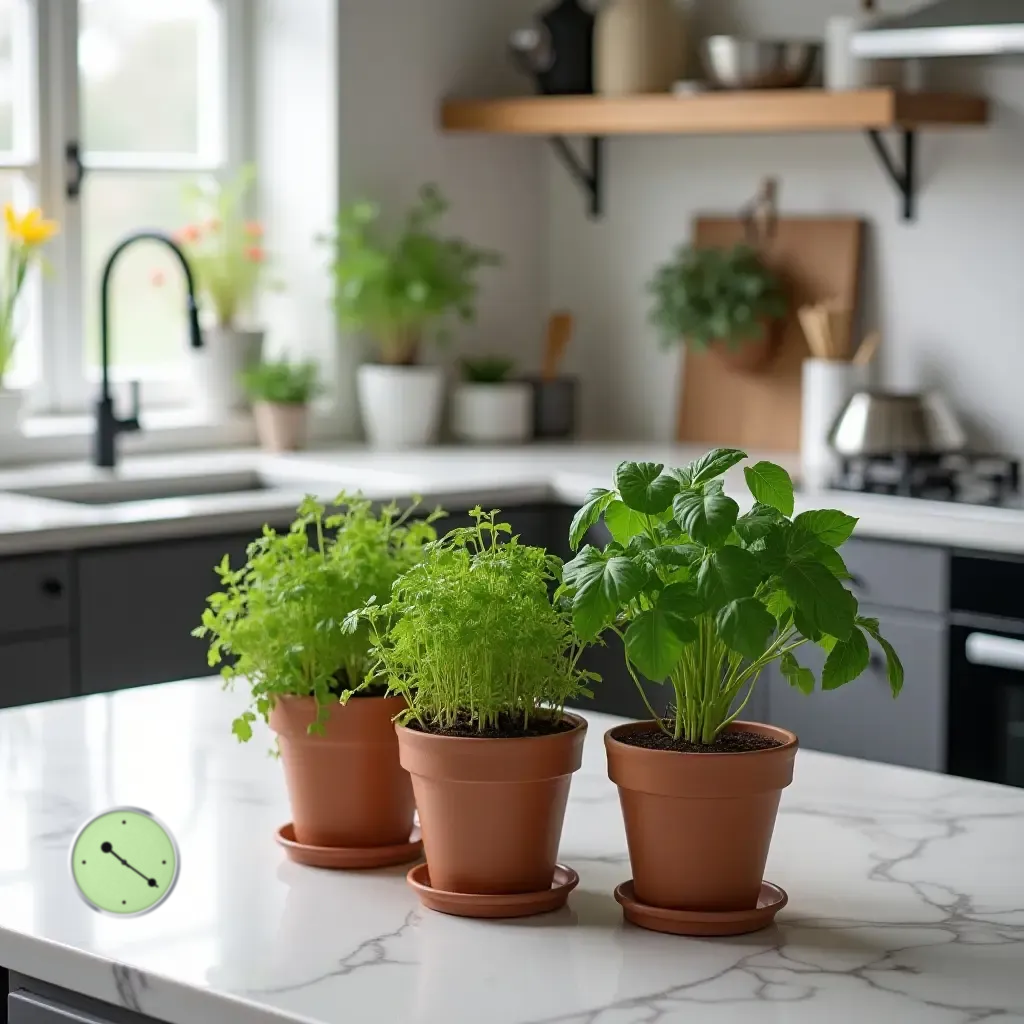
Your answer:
10:21
